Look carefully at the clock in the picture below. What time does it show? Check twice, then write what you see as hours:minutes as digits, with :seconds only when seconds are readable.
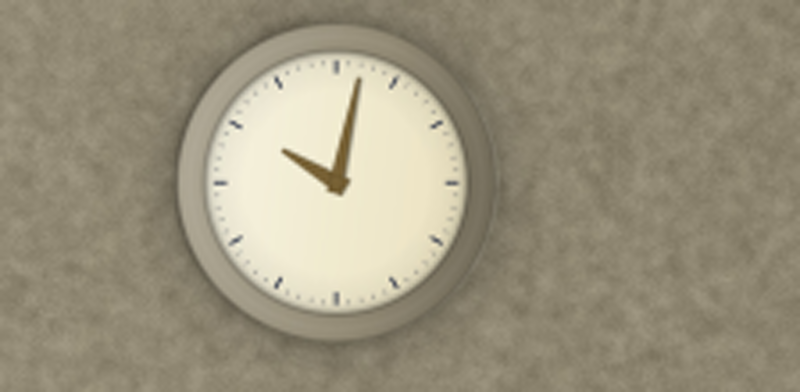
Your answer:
10:02
